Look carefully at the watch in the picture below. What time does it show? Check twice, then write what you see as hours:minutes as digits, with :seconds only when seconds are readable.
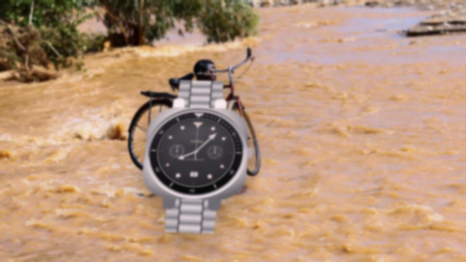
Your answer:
8:07
